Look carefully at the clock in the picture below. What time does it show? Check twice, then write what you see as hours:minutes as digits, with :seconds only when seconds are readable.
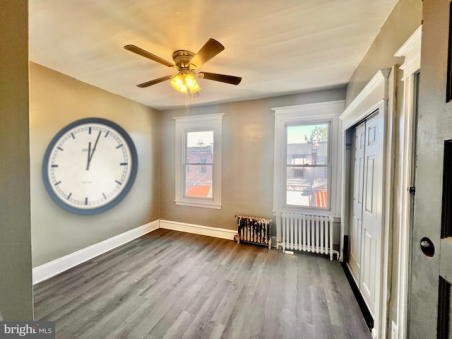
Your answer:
12:03
